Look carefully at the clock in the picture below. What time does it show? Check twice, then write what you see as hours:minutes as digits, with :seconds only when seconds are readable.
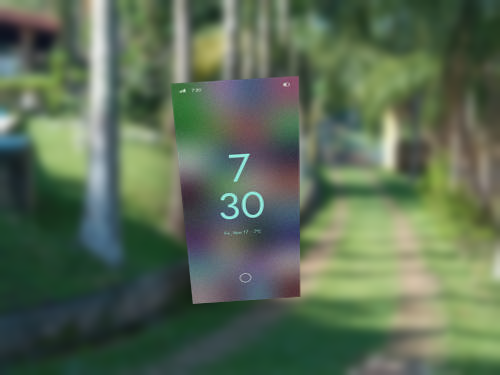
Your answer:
7:30
